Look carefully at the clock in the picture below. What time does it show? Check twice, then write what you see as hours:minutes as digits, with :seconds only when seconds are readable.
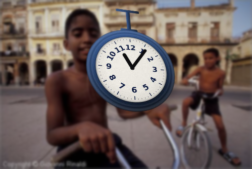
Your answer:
11:06
